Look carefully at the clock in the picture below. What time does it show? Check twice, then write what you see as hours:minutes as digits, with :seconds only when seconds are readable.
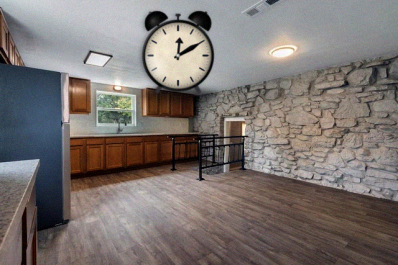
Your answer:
12:10
